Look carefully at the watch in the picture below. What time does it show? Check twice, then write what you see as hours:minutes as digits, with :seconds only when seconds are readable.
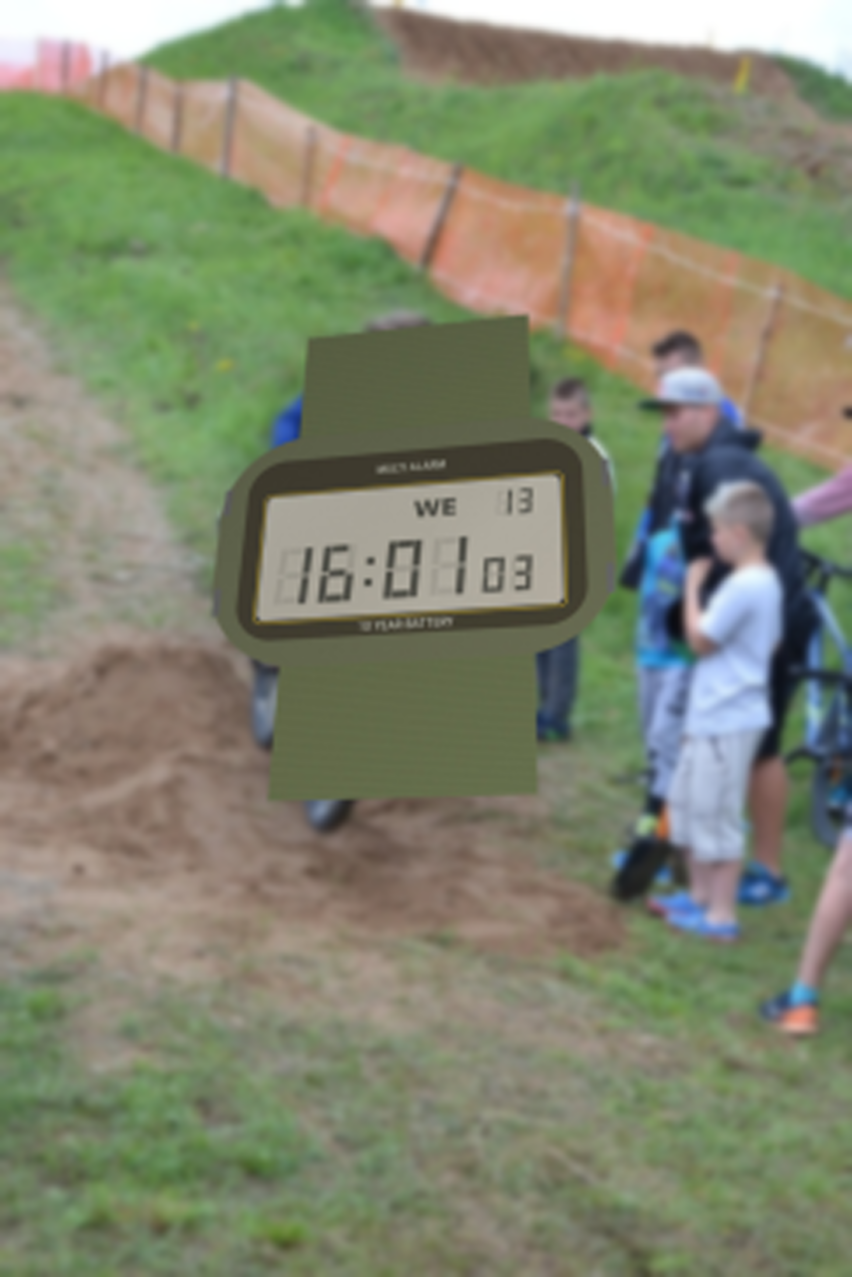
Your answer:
16:01:03
